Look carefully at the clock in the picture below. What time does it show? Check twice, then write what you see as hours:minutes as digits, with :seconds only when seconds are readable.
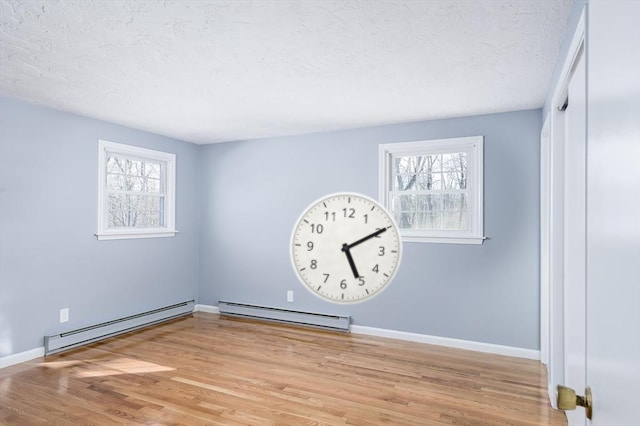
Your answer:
5:10
